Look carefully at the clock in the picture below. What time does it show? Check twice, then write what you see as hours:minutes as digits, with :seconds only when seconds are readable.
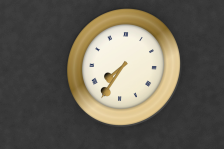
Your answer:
7:35
